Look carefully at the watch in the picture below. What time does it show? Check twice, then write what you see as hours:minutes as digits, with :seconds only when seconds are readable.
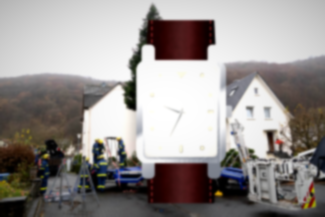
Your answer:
9:34
